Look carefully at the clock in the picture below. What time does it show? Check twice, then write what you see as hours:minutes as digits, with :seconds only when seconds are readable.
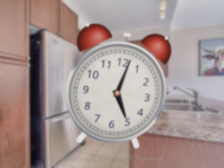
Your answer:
5:02
